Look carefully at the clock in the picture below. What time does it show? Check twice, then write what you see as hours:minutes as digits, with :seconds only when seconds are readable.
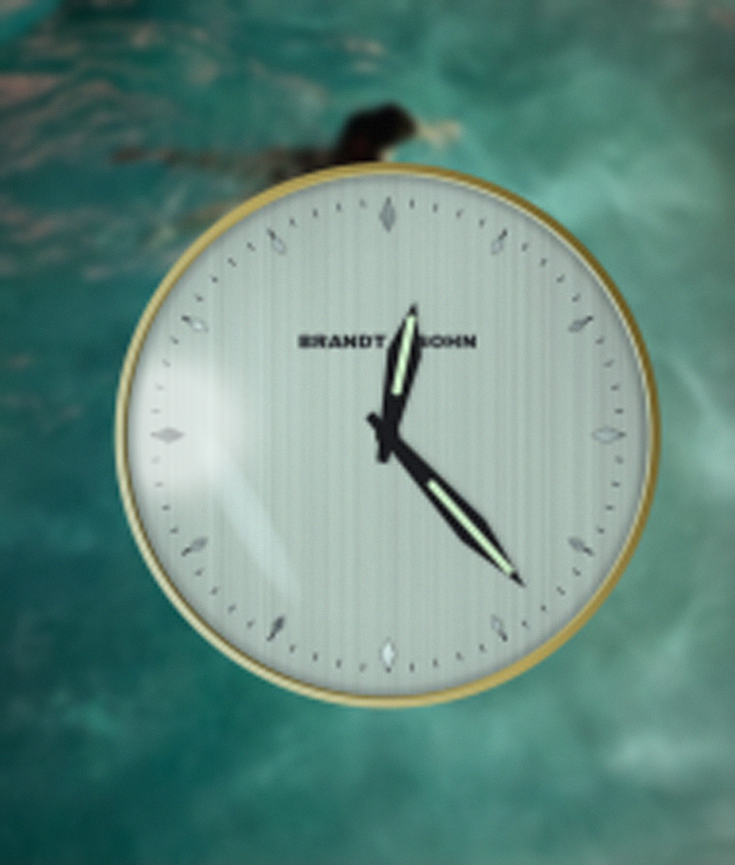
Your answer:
12:23
